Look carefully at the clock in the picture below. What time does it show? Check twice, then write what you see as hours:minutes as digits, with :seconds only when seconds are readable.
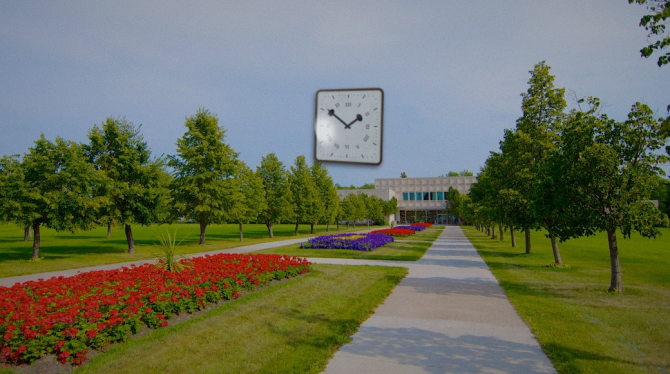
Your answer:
1:51
